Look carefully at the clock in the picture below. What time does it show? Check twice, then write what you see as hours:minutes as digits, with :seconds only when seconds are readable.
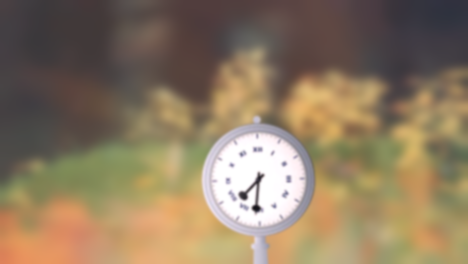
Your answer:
7:31
